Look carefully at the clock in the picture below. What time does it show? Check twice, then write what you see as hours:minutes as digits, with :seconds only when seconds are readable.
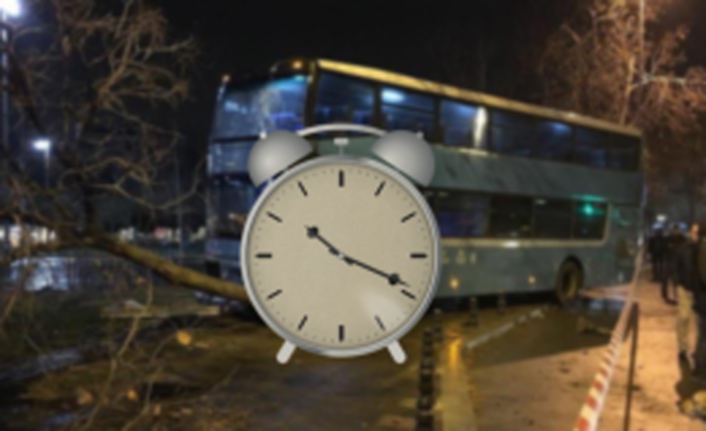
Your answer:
10:19
